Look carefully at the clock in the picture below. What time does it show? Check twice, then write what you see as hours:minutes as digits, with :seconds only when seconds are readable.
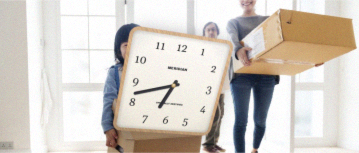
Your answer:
6:42
